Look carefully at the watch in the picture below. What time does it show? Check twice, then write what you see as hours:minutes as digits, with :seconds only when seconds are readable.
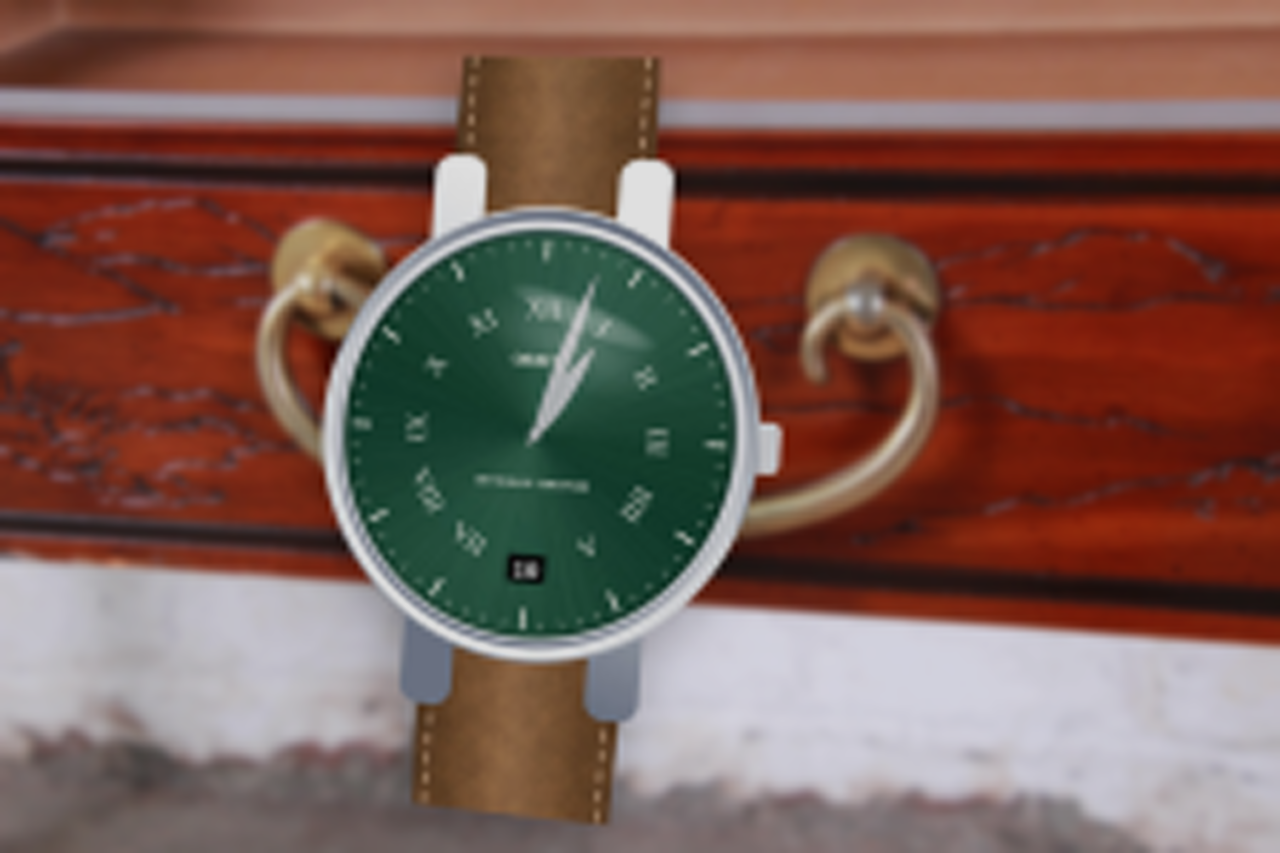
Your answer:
1:03
